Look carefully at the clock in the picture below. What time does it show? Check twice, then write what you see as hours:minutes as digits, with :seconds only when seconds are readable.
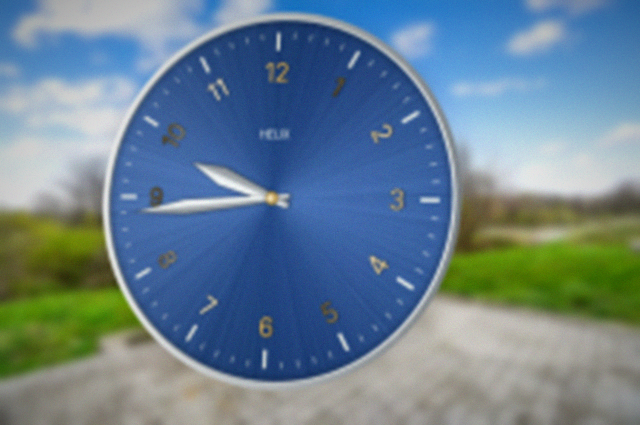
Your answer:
9:44
